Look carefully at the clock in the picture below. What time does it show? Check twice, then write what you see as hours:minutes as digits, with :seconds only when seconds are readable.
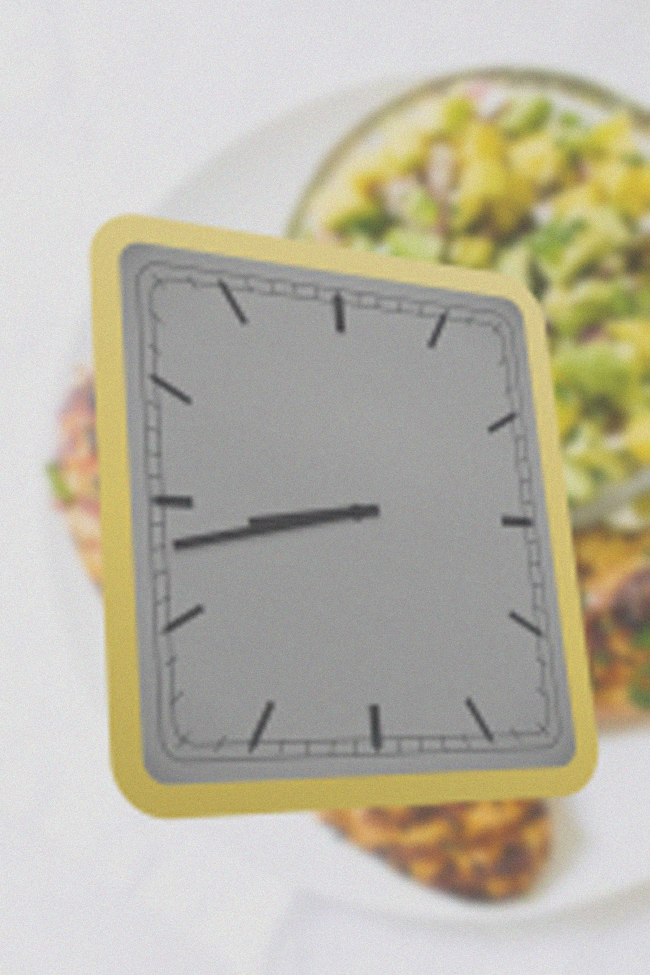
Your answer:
8:43
